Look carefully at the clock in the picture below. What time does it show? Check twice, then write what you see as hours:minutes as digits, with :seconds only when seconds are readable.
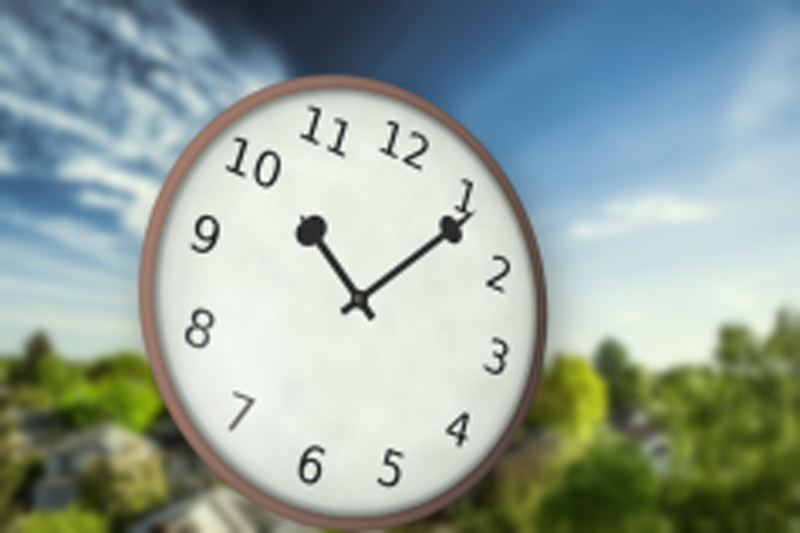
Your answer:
10:06
